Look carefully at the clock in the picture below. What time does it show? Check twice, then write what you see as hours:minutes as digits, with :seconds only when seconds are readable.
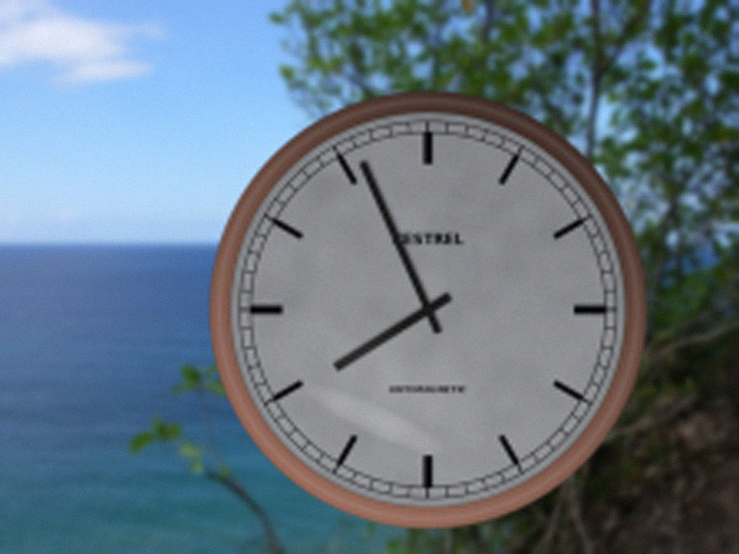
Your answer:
7:56
